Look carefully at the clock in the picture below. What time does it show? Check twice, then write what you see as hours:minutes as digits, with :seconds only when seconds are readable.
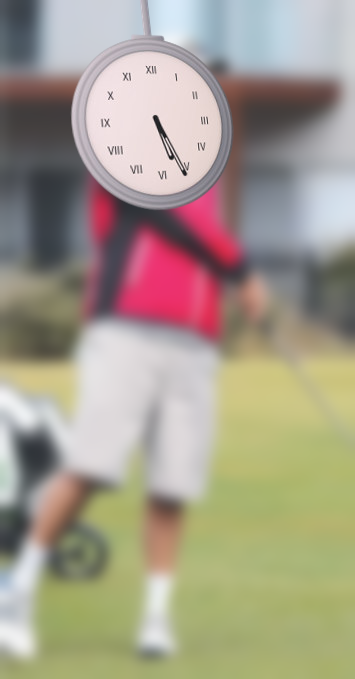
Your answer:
5:26
